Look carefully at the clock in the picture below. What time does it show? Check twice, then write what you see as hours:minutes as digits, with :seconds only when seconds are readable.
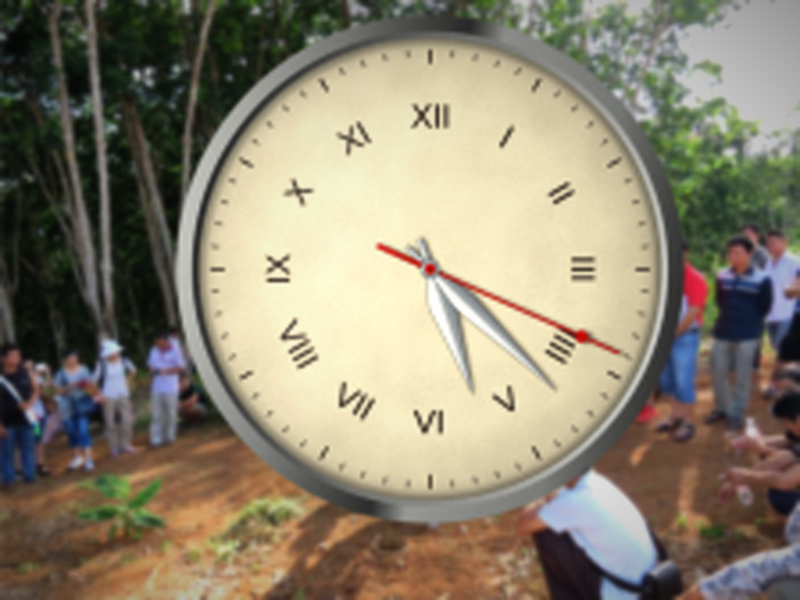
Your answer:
5:22:19
